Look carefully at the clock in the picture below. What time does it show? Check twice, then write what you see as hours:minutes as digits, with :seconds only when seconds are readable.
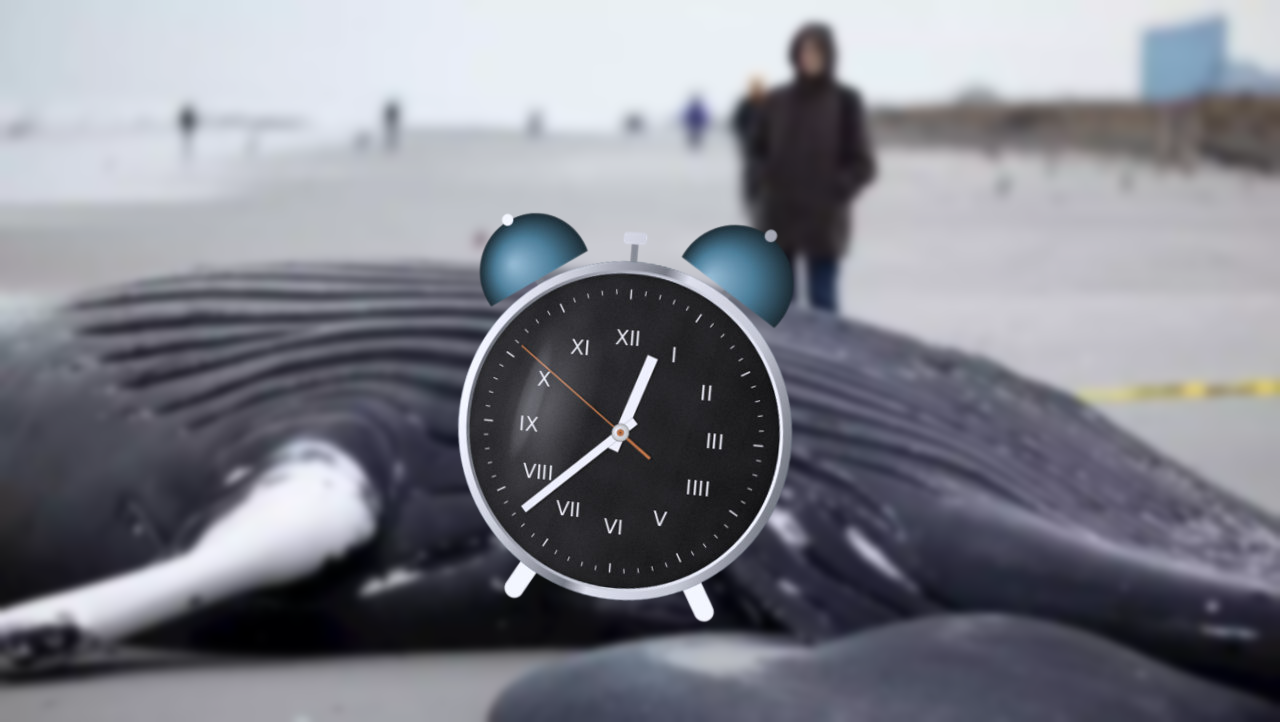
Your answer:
12:37:51
